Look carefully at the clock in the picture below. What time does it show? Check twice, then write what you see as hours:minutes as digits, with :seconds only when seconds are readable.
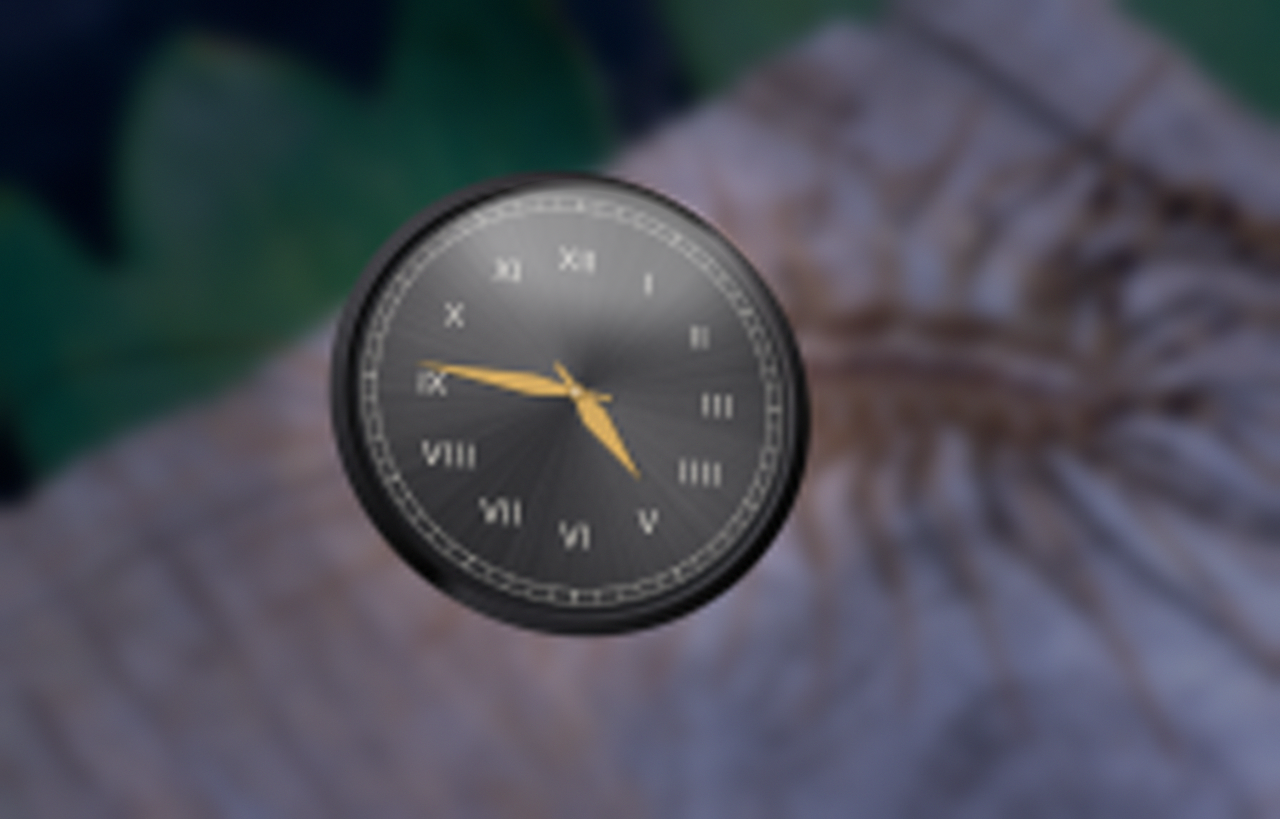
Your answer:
4:46
